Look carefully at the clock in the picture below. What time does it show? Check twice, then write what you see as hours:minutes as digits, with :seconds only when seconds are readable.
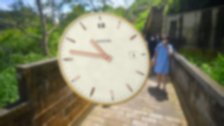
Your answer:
10:47
